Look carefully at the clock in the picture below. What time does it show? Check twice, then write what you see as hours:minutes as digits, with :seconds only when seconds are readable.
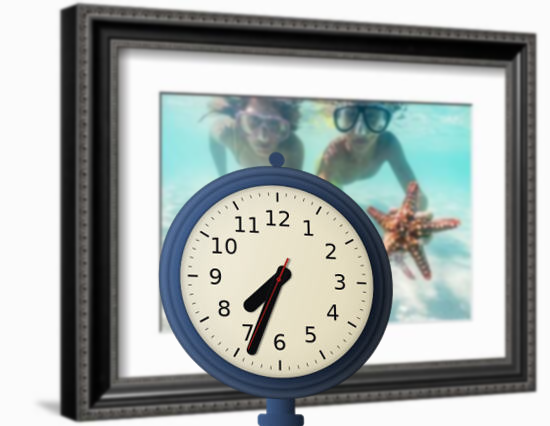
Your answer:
7:33:34
